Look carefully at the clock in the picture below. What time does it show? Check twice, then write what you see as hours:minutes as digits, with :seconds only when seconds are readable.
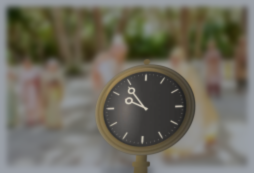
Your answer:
9:54
